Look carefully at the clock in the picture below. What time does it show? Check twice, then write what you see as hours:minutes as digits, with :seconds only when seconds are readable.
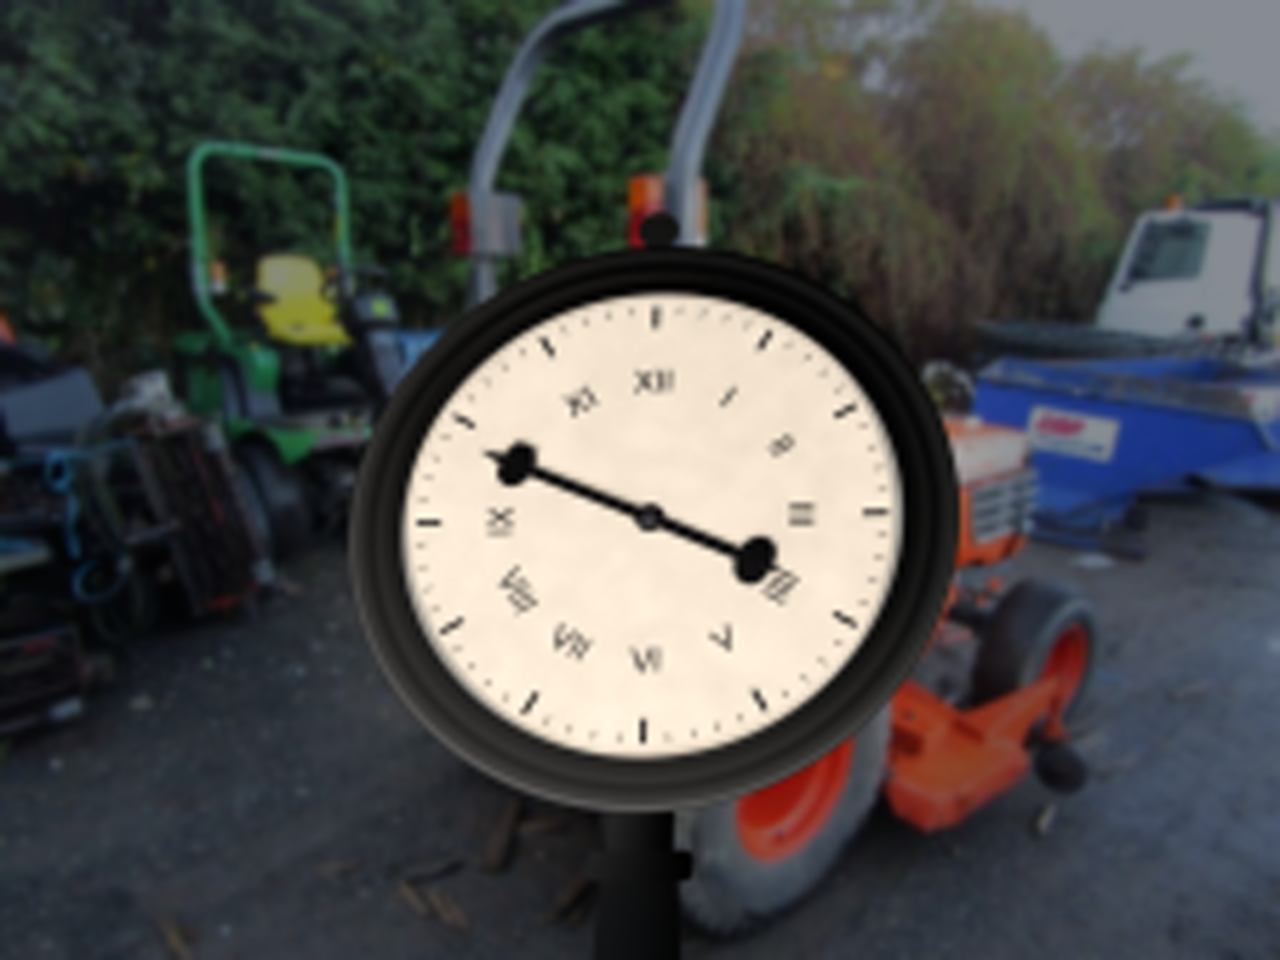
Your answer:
3:49
